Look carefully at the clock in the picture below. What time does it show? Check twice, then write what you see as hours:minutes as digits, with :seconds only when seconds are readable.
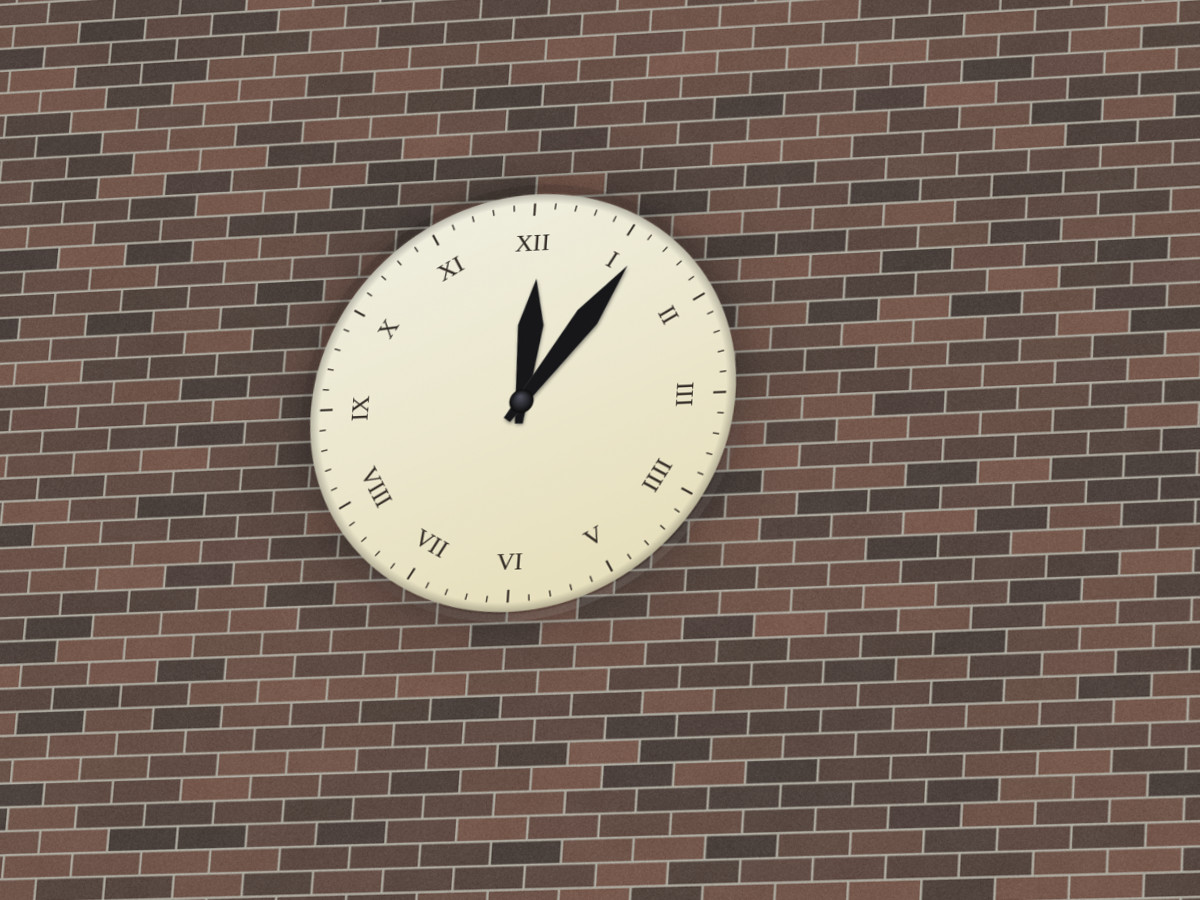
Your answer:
12:06
